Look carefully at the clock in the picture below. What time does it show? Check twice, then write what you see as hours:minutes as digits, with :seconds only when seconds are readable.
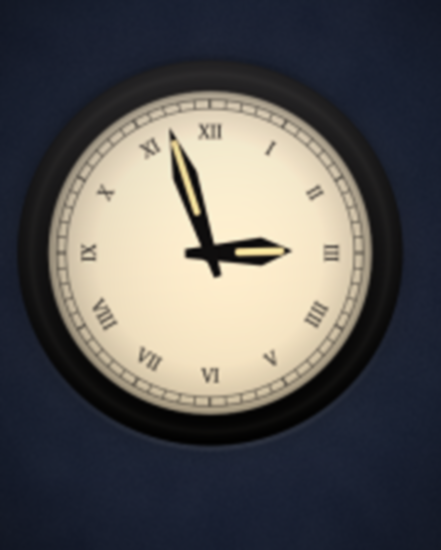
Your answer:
2:57
